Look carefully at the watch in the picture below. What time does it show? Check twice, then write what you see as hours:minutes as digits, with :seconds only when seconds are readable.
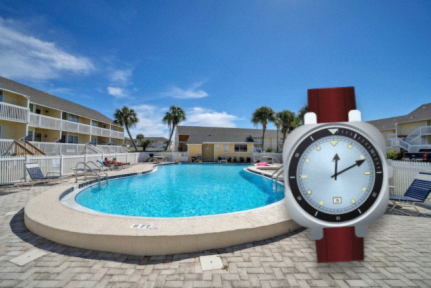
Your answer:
12:11
